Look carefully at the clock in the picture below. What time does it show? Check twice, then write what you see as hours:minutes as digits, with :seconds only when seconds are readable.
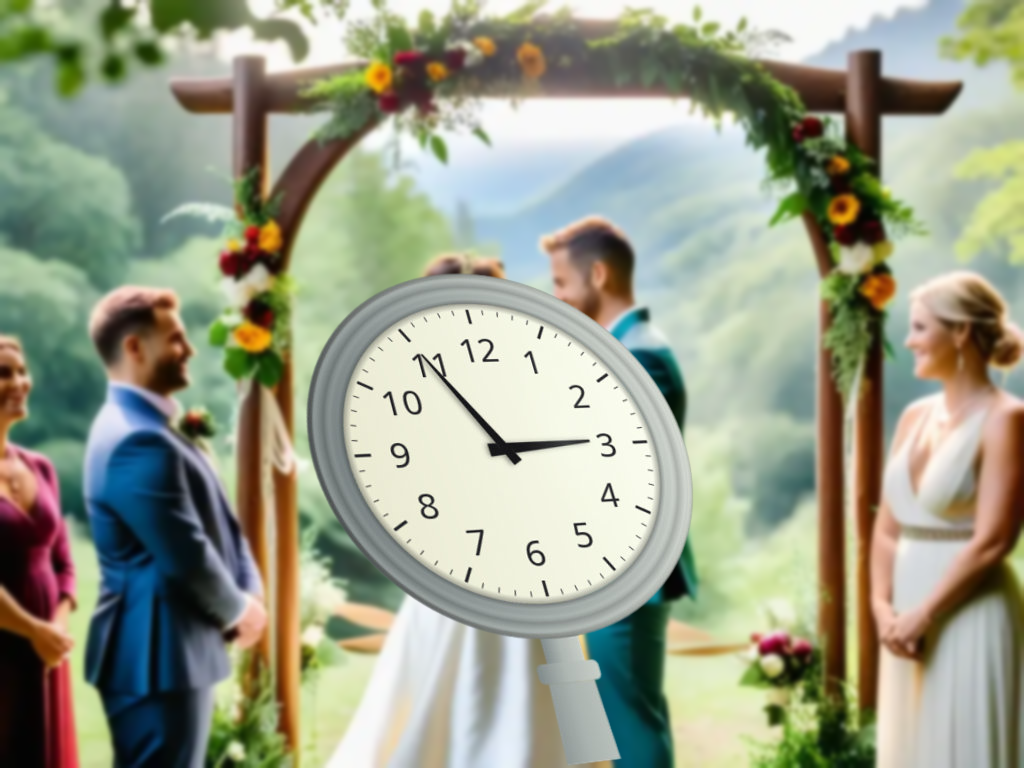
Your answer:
2:55
